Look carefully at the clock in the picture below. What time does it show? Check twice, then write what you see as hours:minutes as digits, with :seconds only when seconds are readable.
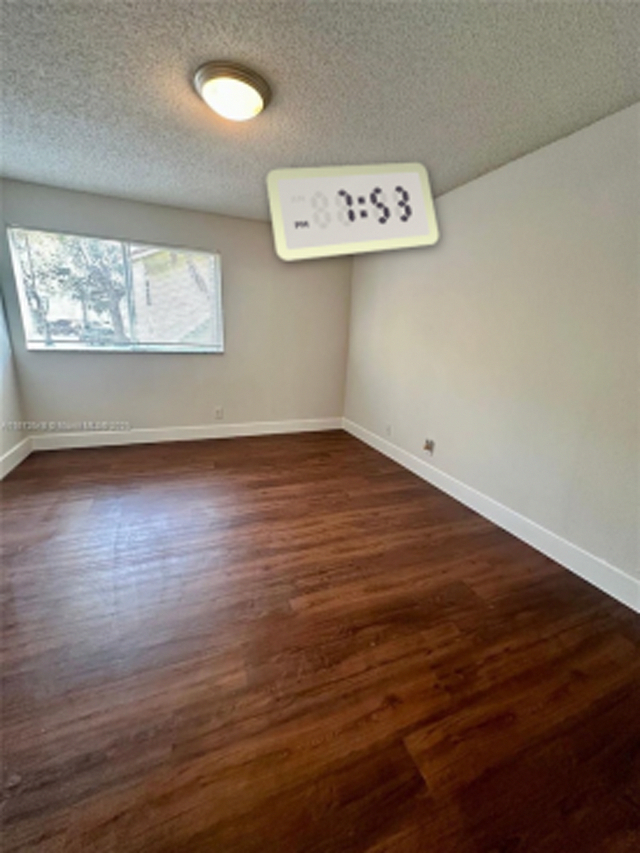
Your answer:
7:53
